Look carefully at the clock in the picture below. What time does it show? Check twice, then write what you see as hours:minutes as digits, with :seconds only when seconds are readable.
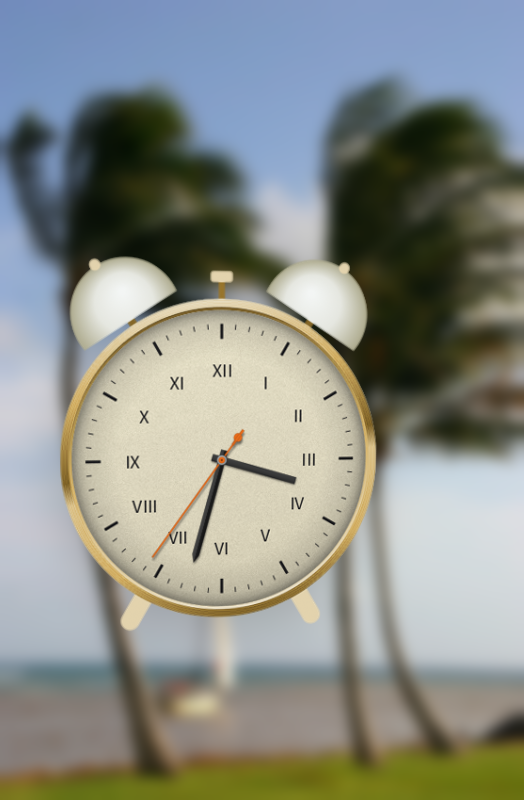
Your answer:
3:32:36
